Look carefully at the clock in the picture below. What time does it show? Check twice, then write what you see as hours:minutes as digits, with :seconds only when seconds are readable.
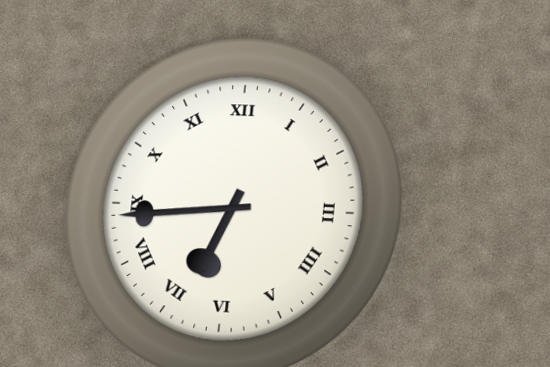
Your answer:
6:44
